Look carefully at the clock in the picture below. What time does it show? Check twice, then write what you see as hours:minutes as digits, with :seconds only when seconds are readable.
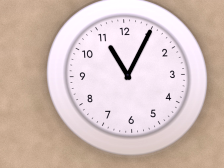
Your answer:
11:05
